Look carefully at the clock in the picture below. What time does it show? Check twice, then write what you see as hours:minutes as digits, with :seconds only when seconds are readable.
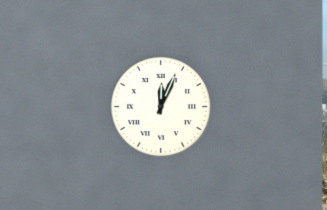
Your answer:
12:04
